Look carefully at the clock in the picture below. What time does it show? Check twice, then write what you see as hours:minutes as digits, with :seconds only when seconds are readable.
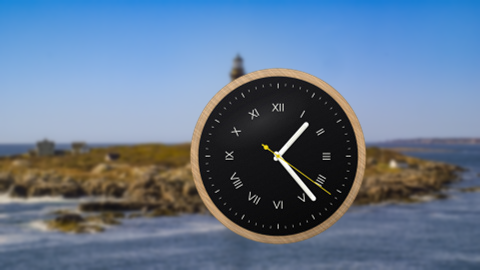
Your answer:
1:23:21
